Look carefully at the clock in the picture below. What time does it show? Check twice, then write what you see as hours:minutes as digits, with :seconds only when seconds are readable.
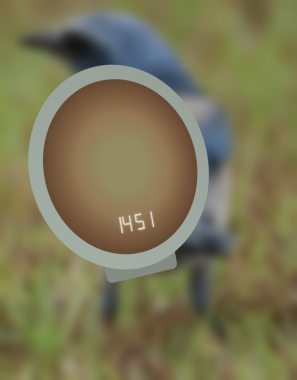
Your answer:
14:51
